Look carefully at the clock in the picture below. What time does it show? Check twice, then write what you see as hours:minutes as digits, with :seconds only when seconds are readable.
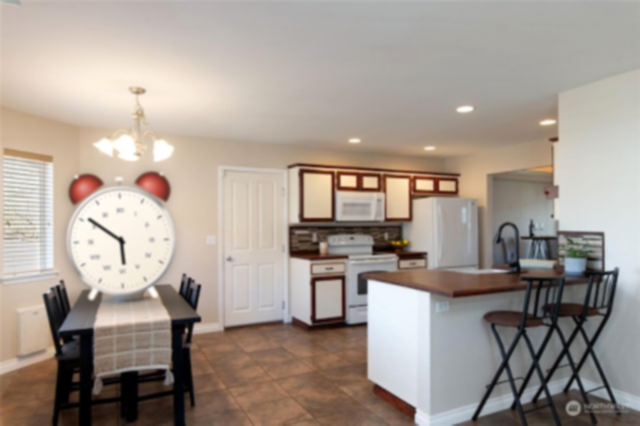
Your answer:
5:51
